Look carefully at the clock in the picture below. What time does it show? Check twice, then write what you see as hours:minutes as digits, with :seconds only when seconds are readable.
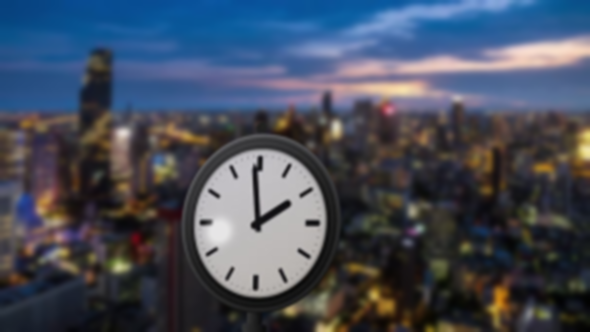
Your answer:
1:59
